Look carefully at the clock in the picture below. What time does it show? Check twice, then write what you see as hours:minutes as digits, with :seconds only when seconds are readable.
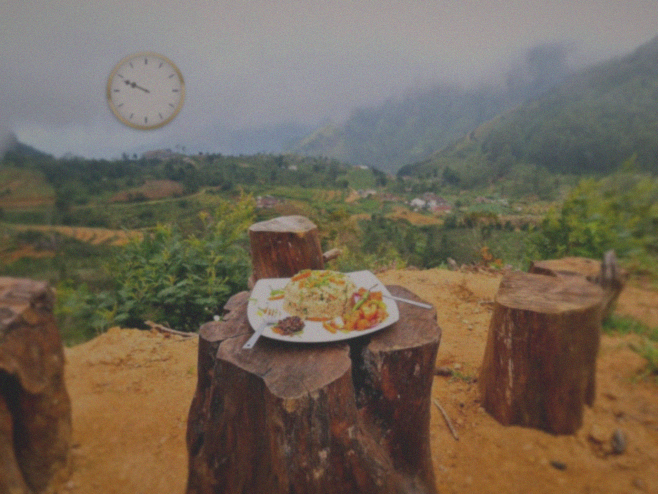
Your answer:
9:49
